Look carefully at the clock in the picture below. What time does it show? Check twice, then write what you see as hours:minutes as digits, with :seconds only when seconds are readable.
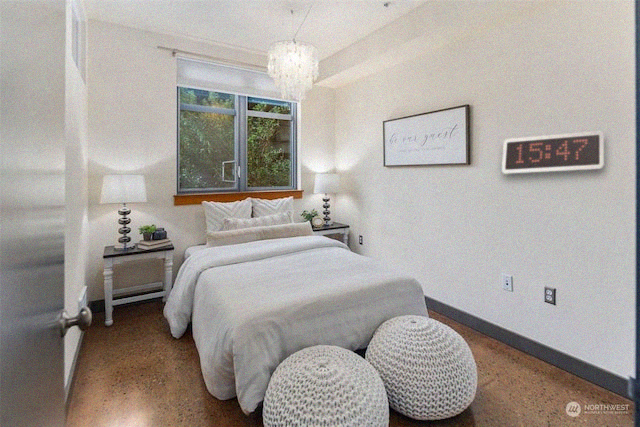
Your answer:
15:47
